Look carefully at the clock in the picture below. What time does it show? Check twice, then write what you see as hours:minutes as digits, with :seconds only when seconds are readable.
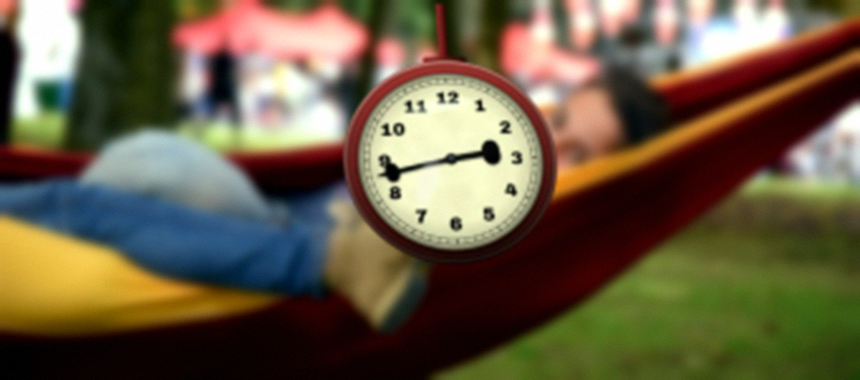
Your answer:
2:43
